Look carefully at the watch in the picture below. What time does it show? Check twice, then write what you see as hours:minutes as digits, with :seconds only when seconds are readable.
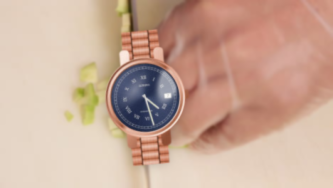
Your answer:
4:28
